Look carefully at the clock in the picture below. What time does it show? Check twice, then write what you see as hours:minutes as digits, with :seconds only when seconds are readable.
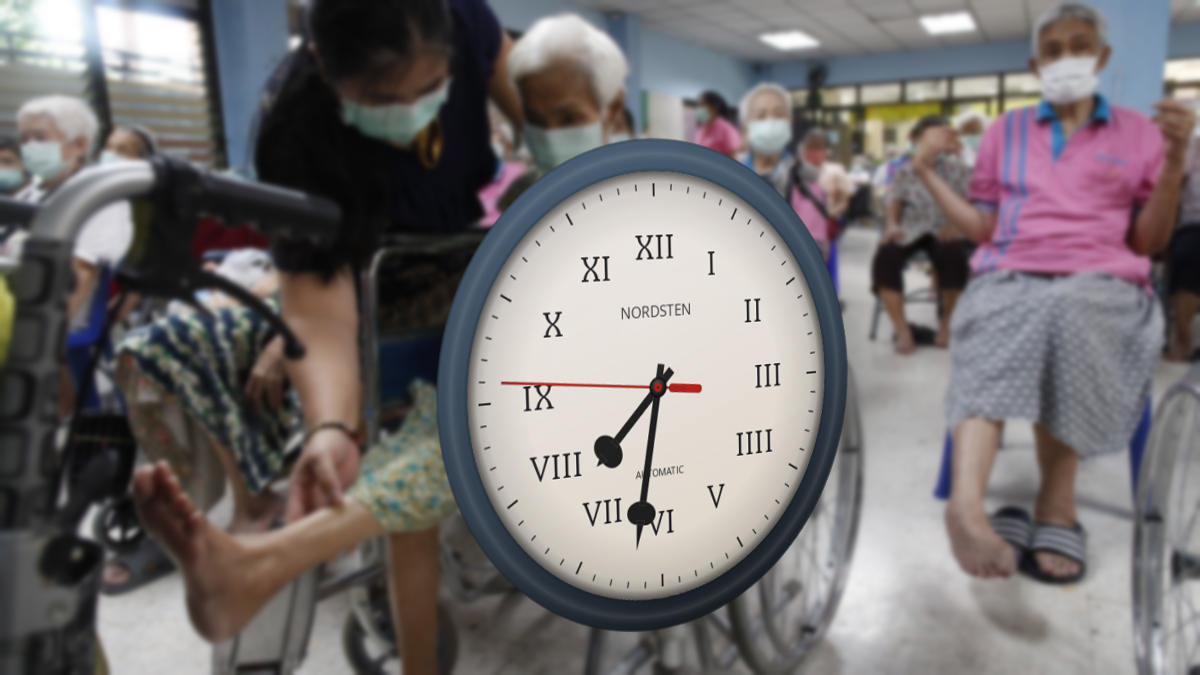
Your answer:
7:31:46
